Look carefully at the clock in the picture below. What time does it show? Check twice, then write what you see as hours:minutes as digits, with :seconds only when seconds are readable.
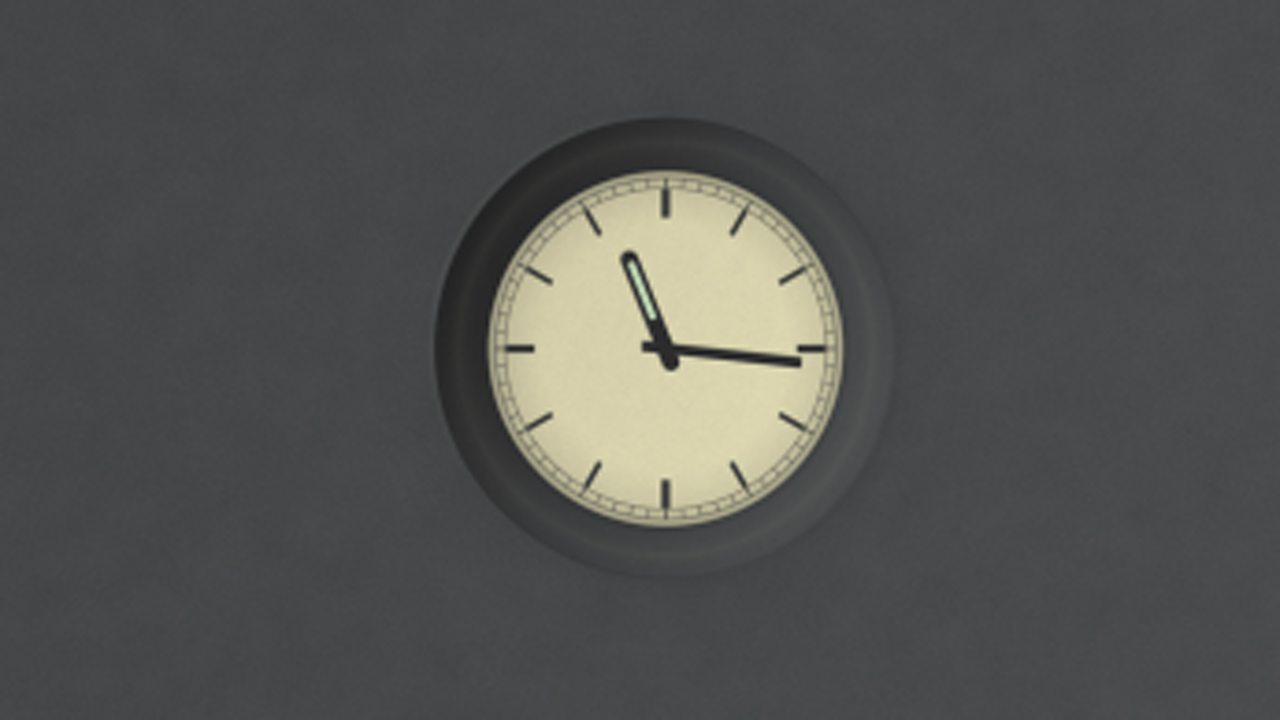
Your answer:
11:16
